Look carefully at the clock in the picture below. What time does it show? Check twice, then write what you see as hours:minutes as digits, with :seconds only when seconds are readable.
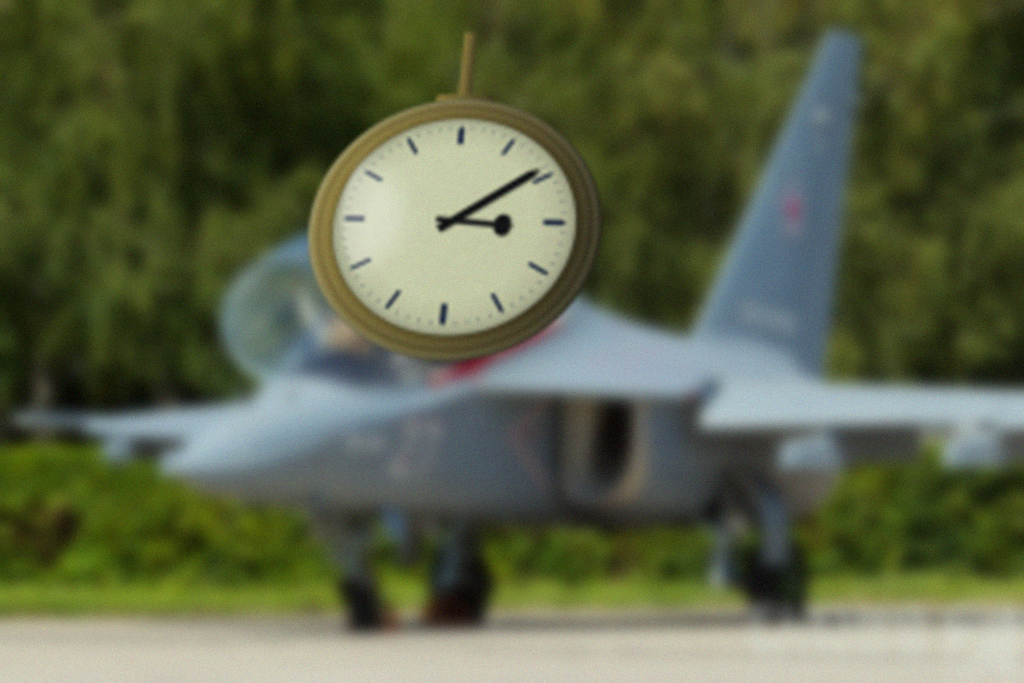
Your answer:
3:09
